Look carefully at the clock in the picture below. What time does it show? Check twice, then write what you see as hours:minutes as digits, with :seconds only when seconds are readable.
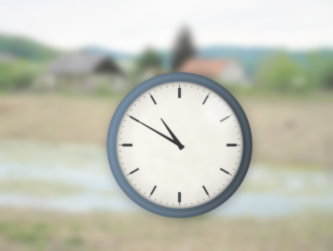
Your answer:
10:50
